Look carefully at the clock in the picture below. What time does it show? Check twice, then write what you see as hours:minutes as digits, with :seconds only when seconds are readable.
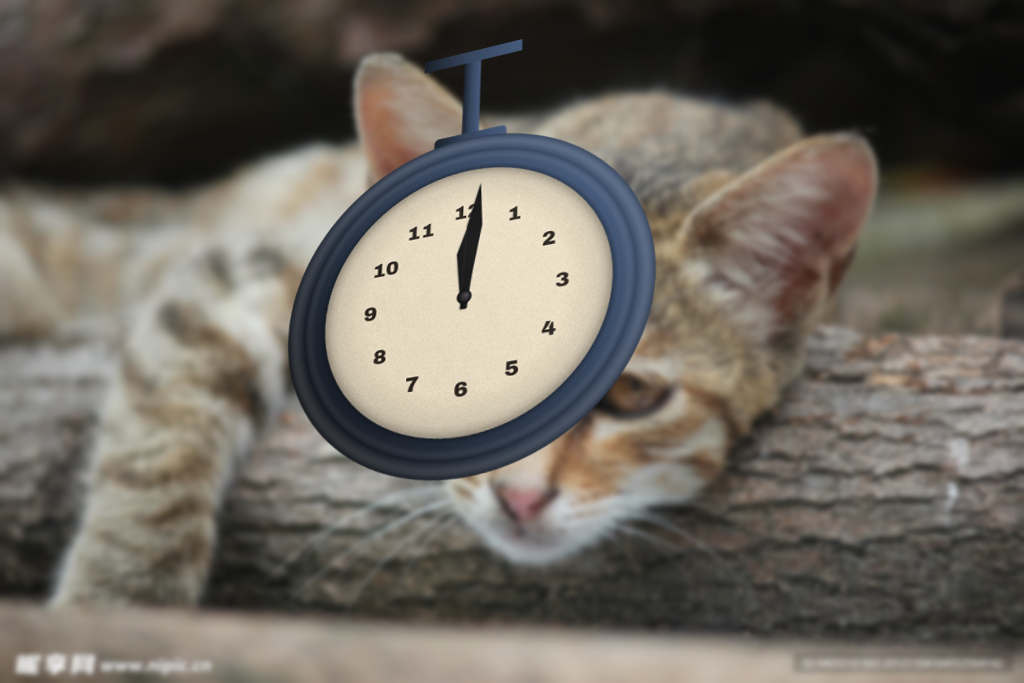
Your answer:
12:01
